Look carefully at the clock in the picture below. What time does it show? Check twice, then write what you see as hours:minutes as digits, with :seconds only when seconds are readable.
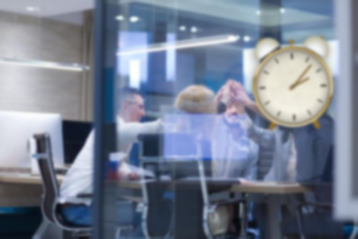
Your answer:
2:07
